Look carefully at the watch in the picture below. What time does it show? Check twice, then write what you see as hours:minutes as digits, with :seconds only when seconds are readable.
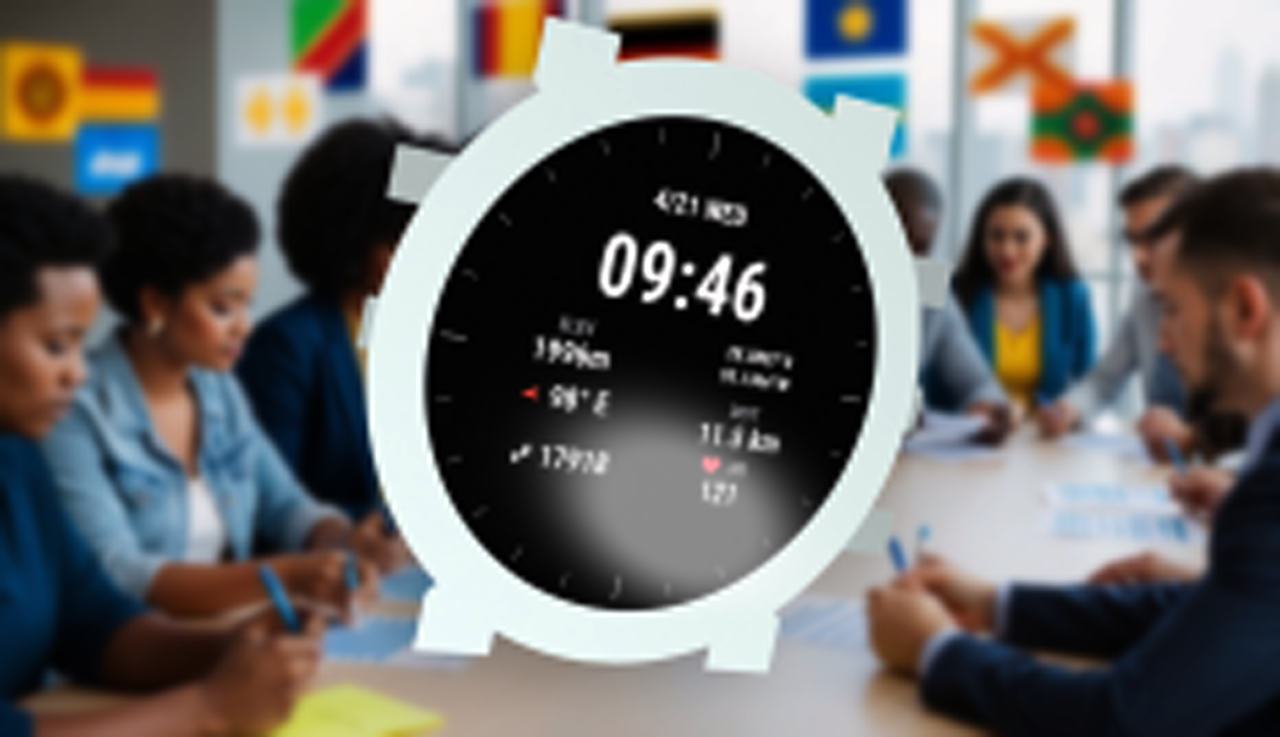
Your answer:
9:46
